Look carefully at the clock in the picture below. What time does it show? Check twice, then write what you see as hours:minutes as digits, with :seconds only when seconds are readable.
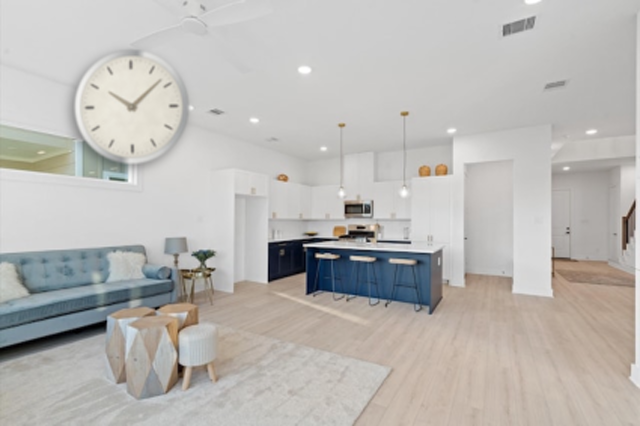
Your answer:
10:08
